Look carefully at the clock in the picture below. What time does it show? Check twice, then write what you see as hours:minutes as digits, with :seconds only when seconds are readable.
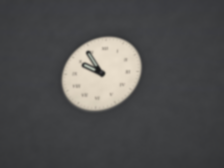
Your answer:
9:54
